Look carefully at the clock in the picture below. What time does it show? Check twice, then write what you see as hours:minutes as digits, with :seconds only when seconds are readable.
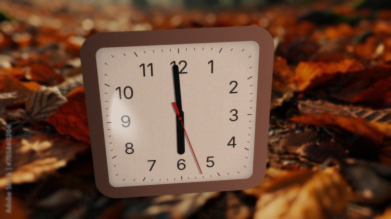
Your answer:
5:59:27
